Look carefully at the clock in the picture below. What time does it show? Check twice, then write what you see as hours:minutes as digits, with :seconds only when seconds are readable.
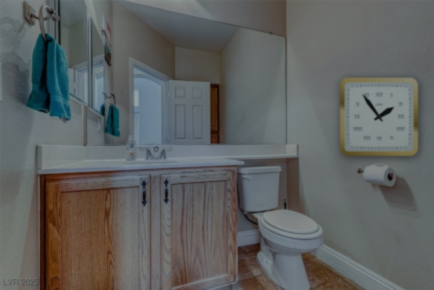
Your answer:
1:54
